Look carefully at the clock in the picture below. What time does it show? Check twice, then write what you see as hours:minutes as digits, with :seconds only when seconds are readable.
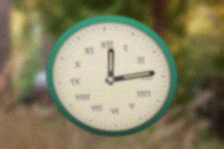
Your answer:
12:14
